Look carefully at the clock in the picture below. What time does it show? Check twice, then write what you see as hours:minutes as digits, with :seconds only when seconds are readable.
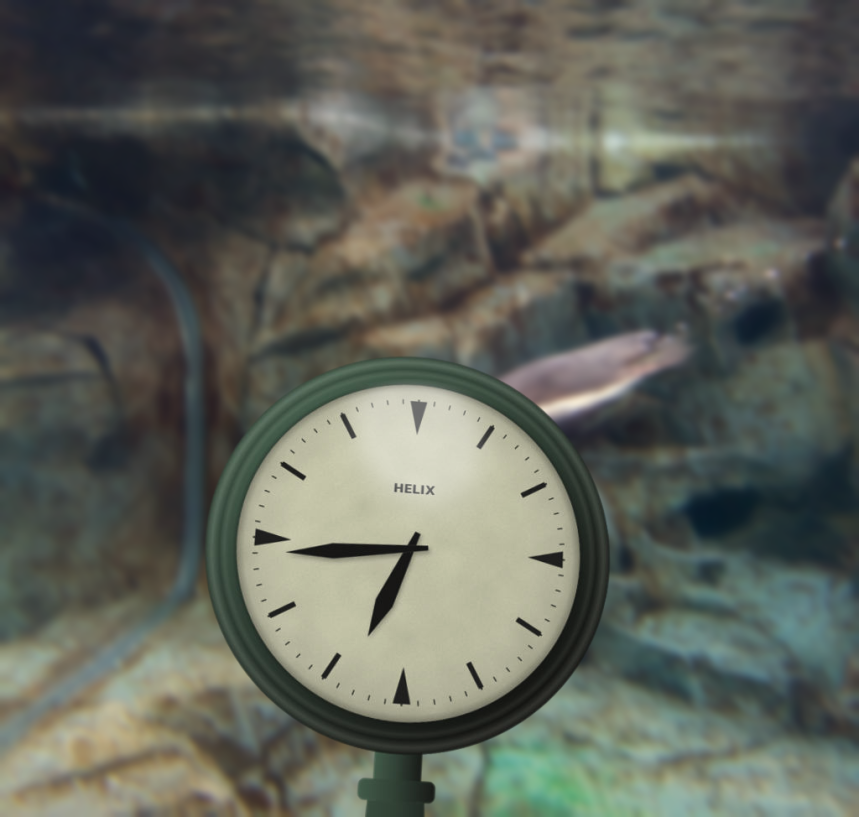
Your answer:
6:44
